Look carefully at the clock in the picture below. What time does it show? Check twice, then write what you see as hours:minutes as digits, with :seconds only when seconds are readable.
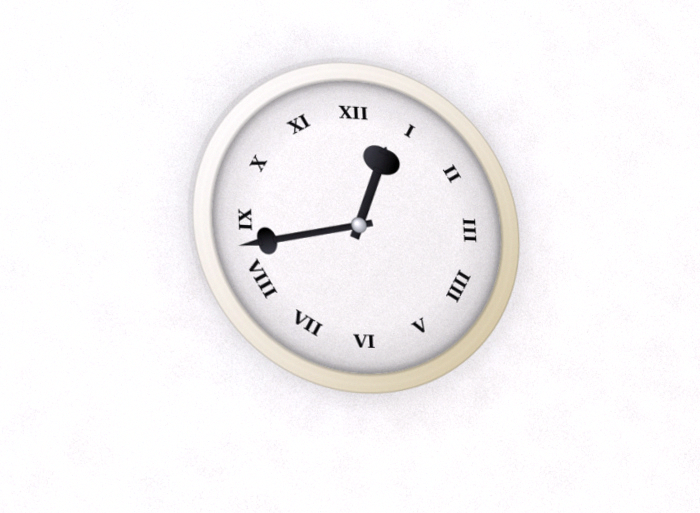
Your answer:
12:43
